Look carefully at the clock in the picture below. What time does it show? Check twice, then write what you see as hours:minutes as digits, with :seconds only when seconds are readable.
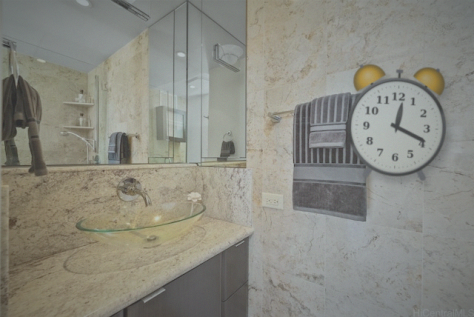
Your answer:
12:19
